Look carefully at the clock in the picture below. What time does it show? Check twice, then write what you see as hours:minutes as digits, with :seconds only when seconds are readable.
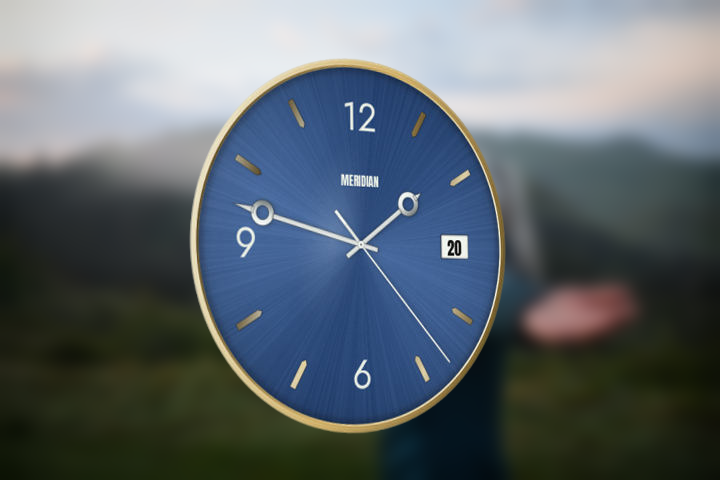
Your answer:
1:47:23
